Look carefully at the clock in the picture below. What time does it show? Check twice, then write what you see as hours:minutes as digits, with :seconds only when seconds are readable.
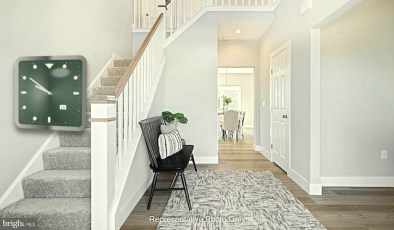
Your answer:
9:51
